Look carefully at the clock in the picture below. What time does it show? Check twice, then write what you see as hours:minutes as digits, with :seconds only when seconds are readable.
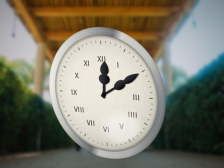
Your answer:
12:10
